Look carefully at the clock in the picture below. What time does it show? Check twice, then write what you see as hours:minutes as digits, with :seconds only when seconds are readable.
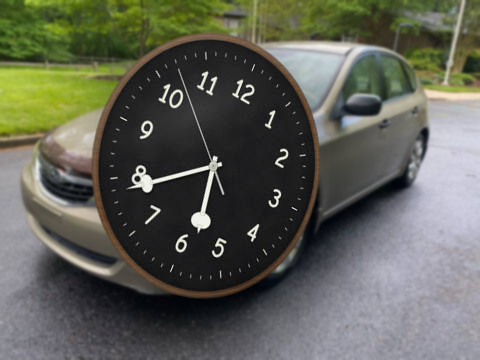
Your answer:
5:38:52
